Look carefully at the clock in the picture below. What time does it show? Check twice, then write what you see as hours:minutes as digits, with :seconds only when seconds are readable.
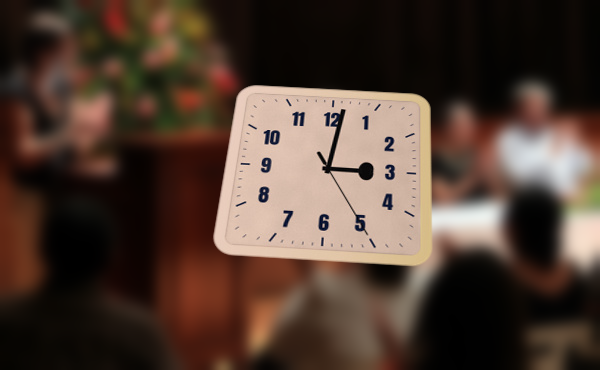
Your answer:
3:01:25
